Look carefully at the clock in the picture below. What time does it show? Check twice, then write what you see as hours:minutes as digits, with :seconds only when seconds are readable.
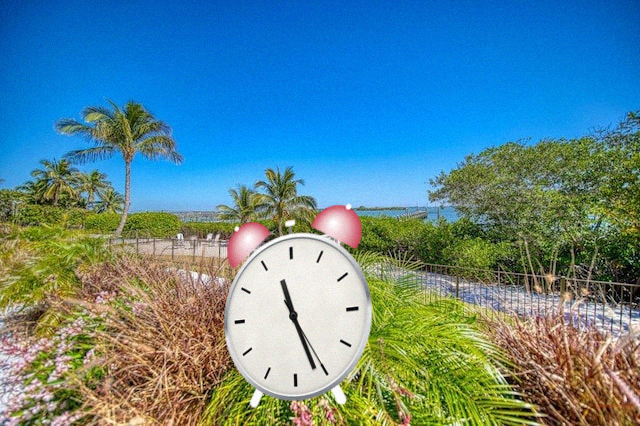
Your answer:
11:26:25
